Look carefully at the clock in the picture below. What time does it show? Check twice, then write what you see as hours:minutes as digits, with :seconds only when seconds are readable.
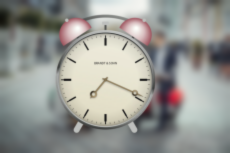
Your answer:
7:19
